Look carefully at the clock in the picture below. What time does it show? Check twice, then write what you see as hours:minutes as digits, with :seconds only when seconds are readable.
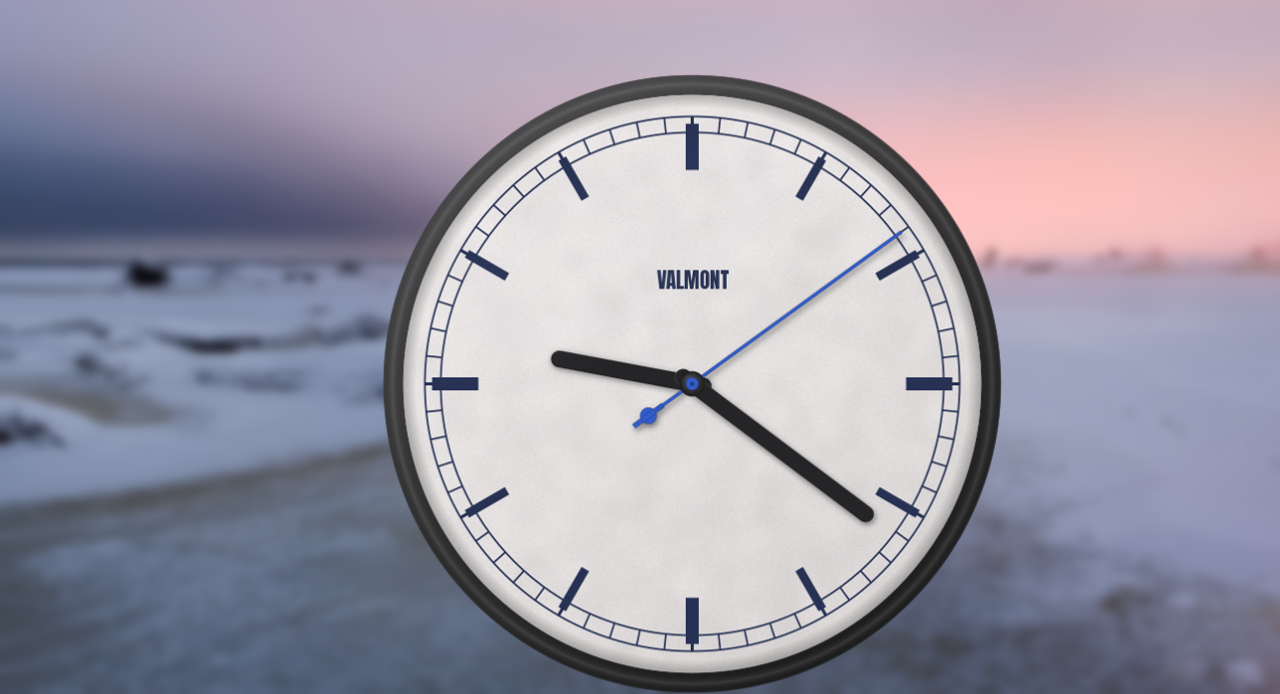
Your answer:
9:21:09
